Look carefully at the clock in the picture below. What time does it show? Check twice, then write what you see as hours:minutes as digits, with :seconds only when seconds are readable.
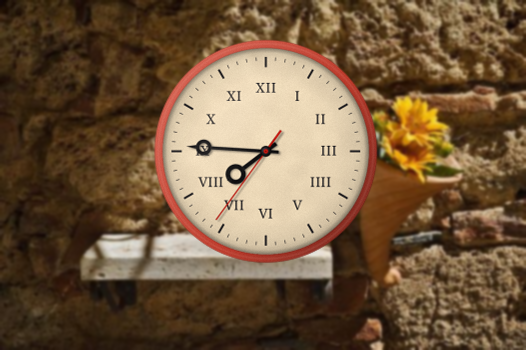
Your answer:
7:45:36
